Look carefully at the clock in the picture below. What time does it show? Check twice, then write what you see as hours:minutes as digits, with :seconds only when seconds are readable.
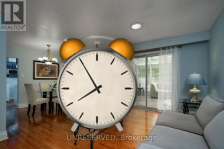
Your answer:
7:55
